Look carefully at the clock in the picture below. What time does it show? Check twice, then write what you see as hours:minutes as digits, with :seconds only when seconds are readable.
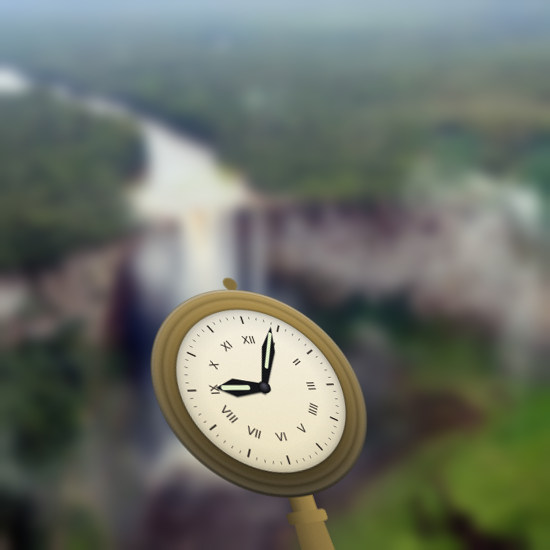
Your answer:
9:04
